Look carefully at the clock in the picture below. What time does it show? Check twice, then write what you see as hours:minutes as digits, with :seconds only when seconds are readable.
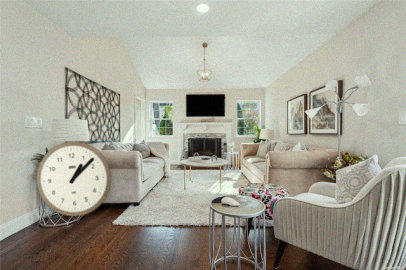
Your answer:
1:08
